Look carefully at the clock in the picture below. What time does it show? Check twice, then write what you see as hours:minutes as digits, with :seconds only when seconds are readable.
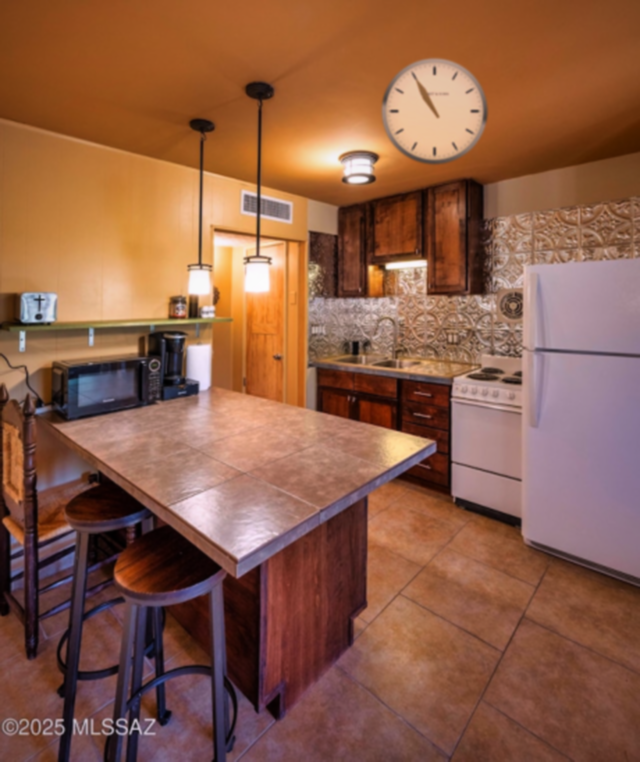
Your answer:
10:55
